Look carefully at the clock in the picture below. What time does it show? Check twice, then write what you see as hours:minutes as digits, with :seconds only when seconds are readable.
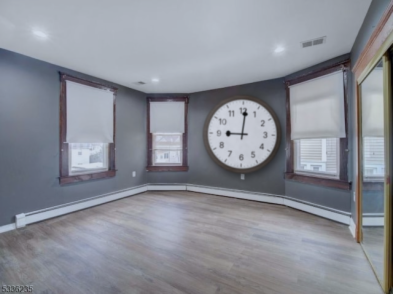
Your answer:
9:01
